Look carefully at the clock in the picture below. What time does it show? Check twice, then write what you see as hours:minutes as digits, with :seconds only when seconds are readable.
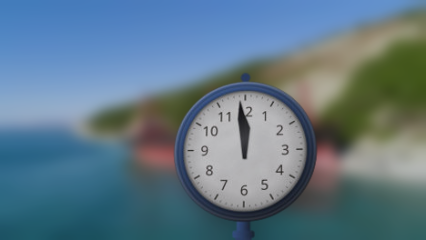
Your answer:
11:59
